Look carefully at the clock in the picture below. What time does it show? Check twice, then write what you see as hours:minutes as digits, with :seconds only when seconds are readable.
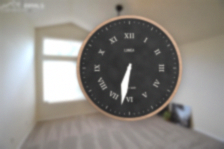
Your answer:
6:32
